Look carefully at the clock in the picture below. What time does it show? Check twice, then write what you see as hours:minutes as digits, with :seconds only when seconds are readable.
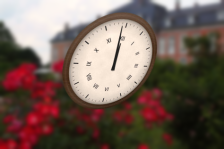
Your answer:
11:59
